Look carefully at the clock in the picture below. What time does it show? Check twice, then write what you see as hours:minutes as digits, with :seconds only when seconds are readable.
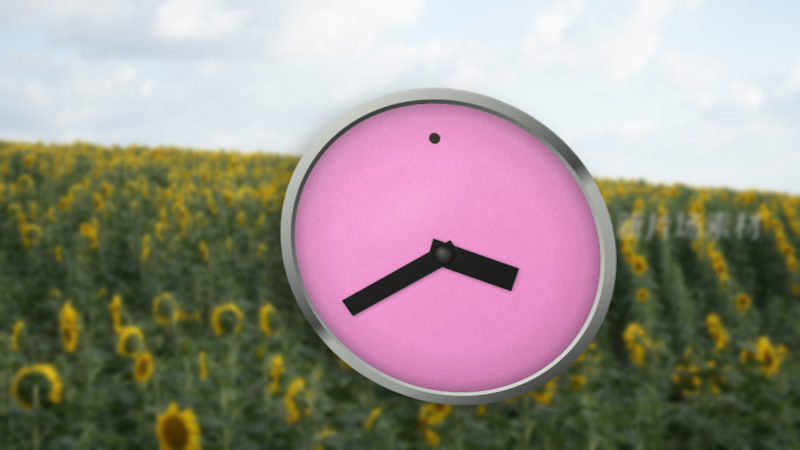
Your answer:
3:40
